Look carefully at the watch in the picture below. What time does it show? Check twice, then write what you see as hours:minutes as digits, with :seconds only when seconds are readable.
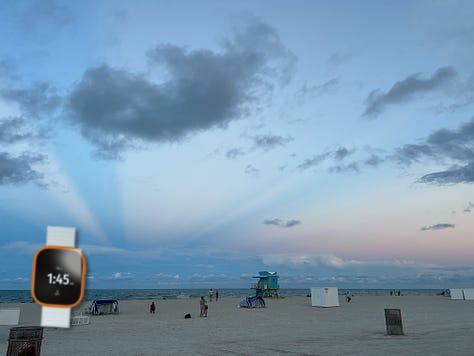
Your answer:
1:45
